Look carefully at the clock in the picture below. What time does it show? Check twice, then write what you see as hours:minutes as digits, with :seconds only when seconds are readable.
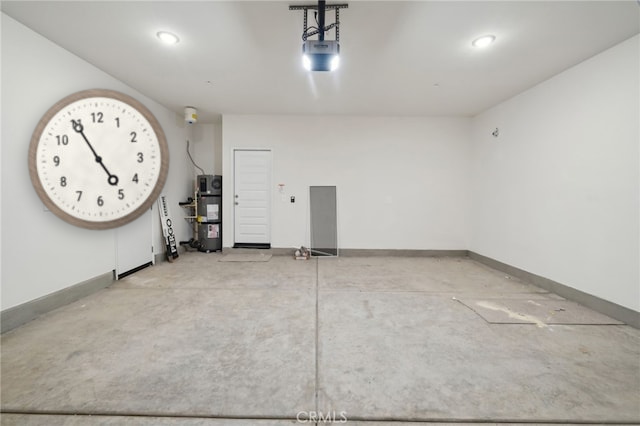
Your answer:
4:55
